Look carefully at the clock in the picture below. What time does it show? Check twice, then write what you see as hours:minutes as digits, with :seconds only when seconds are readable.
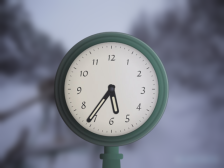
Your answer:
5:36
